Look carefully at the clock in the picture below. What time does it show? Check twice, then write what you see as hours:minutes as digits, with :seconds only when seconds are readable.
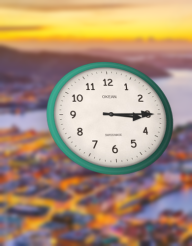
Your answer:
3:15
